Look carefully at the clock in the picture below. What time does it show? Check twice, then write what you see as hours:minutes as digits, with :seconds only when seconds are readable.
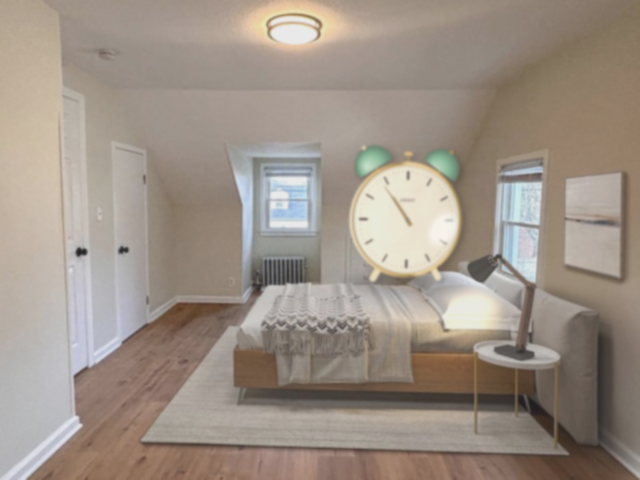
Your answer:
10:54
